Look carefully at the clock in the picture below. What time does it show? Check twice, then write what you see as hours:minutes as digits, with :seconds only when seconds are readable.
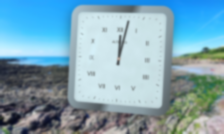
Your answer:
12:02
